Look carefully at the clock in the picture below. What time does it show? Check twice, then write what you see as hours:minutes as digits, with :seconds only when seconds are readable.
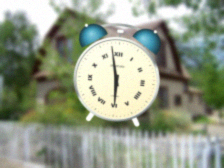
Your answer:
5:58
